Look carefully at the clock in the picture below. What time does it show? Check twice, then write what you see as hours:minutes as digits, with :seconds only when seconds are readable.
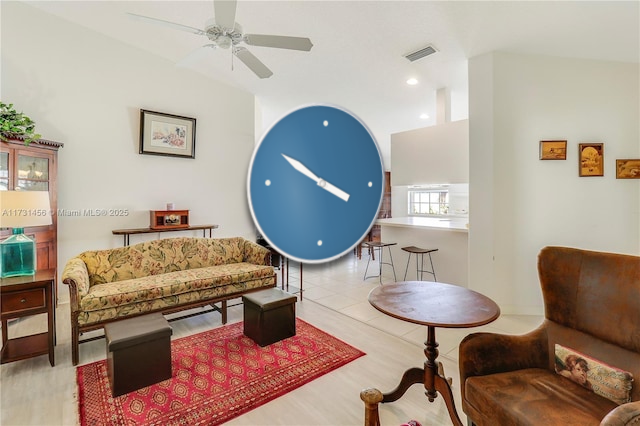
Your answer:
3:50
